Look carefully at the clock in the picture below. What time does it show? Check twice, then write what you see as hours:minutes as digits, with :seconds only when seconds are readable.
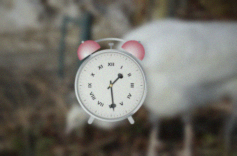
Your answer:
1:29
